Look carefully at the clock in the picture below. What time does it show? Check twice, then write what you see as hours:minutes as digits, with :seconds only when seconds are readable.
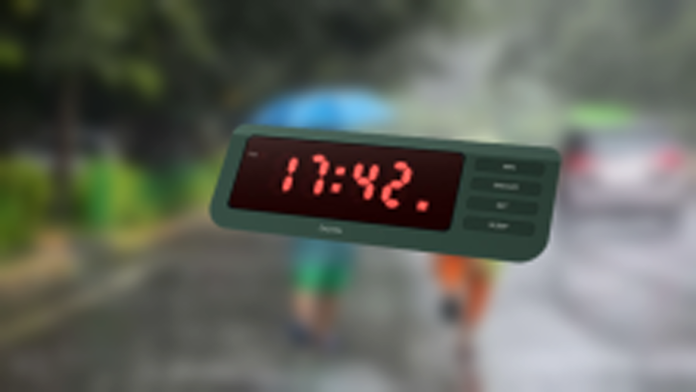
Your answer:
17:42
